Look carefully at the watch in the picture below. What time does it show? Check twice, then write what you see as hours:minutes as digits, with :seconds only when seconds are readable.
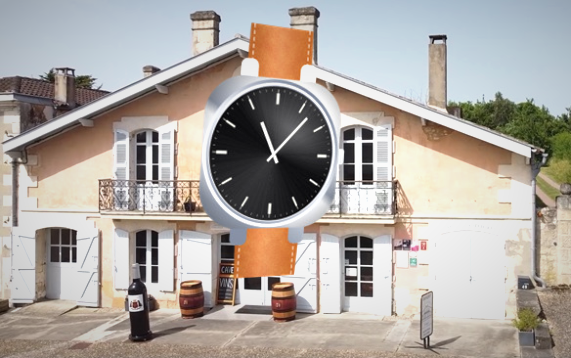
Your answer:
11:07
